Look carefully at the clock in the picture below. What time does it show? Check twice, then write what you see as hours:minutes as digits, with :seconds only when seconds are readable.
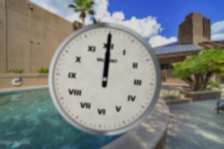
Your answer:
12:00
